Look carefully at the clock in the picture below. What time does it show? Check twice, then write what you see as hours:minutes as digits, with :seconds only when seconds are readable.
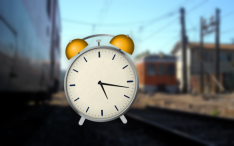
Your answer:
5:17
